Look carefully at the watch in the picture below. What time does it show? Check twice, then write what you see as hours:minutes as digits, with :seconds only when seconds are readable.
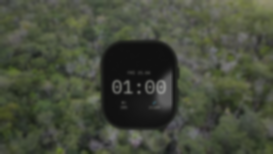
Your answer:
1:00
